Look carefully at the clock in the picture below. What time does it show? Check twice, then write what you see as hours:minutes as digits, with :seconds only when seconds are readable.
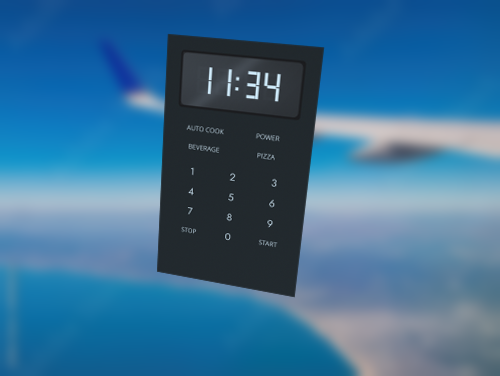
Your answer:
11:34
